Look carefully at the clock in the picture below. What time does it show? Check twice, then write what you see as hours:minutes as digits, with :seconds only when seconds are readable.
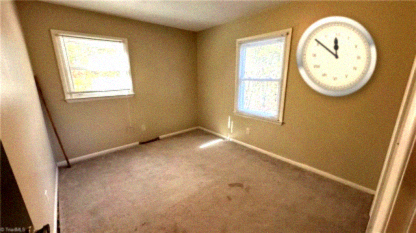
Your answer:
11:51
